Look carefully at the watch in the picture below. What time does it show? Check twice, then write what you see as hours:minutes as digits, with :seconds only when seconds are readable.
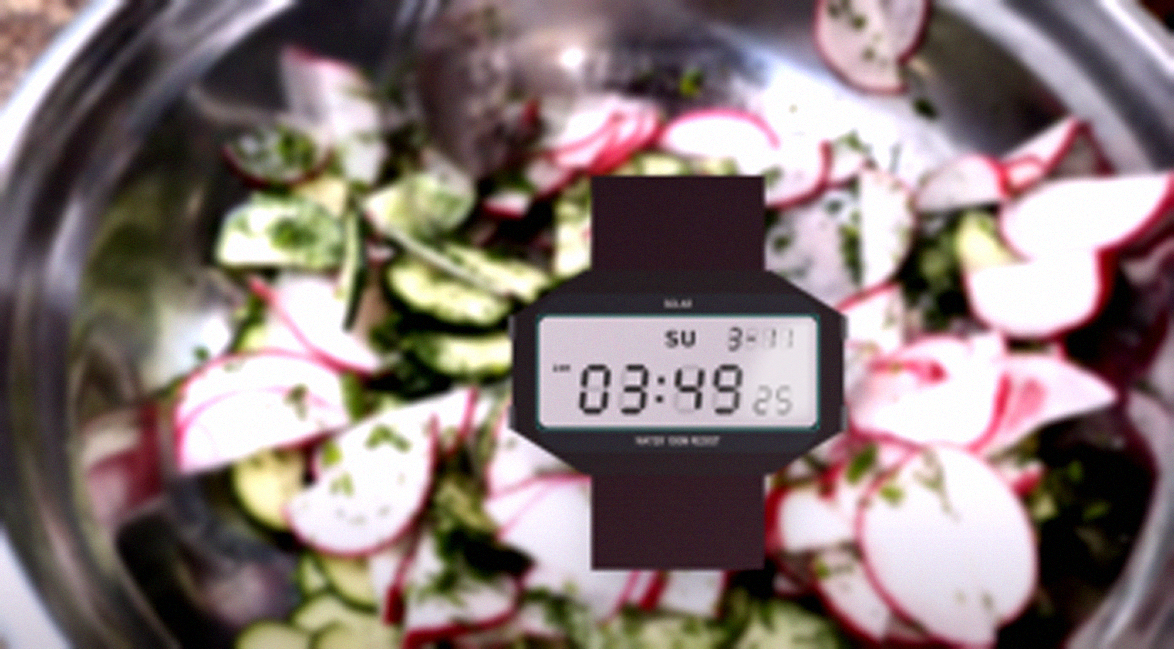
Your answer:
3:49:25
